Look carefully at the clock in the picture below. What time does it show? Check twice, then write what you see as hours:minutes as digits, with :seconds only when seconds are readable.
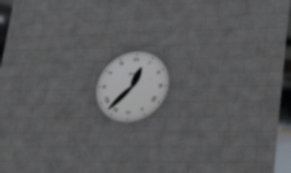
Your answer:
12:37
